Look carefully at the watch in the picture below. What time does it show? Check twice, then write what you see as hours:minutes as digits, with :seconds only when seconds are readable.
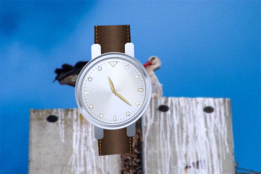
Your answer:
11:22
